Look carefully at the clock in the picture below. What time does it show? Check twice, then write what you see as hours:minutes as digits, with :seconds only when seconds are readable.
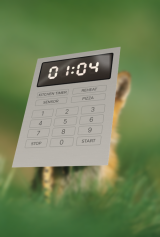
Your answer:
1:04
